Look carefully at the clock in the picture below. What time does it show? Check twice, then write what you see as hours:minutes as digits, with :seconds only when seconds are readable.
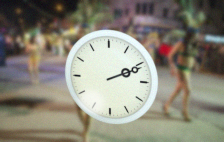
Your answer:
2:11
